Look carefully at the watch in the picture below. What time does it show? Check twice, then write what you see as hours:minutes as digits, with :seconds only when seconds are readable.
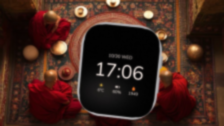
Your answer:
17:06
